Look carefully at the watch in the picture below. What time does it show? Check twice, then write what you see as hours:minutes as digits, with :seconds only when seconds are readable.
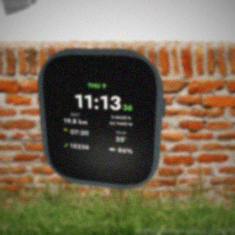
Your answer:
11:13
